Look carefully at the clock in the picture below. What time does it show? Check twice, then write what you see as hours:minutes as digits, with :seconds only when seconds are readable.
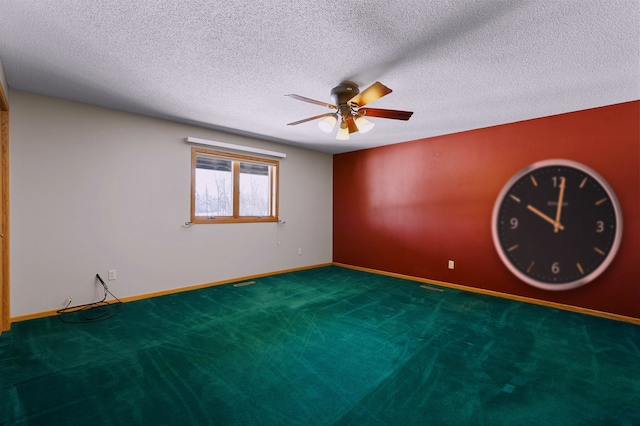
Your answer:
10:01
